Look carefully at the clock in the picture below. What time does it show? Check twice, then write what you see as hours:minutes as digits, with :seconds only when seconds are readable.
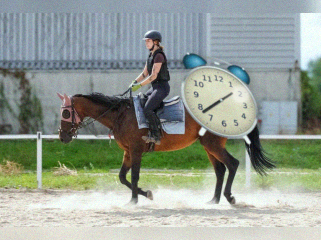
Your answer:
1:38
